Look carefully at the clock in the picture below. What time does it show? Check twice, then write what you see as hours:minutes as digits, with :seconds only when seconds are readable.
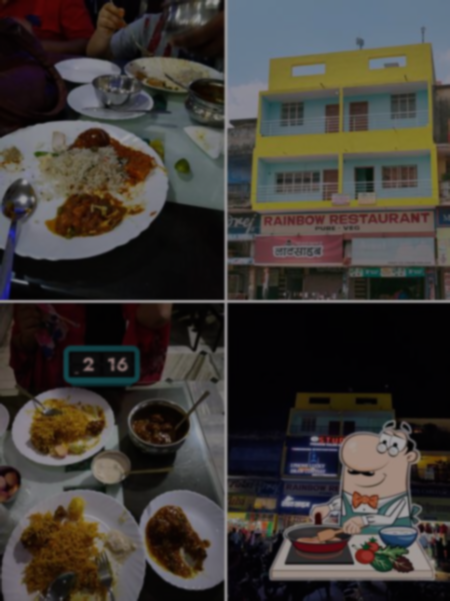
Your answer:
2:16
